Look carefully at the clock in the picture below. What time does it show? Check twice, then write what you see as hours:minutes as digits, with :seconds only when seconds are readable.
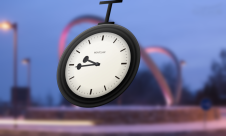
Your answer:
9:44
